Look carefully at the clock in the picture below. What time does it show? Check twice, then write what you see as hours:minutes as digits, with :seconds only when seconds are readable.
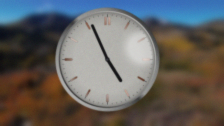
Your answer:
4:56
